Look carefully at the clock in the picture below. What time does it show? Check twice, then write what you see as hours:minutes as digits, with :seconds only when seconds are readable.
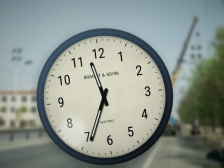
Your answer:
11:34
